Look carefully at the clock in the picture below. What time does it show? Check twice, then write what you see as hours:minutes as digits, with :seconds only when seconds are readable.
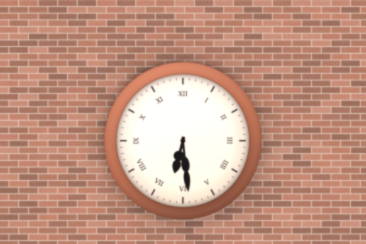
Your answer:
6:29
